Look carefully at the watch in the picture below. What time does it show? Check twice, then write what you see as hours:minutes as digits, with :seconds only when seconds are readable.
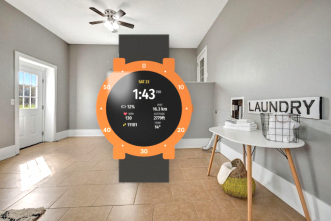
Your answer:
1:43
